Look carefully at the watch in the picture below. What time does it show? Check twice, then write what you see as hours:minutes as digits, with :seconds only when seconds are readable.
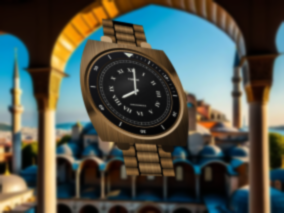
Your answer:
8:01
